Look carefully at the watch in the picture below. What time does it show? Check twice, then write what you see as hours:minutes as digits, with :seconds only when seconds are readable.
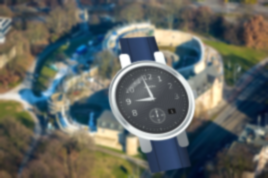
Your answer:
8:58
